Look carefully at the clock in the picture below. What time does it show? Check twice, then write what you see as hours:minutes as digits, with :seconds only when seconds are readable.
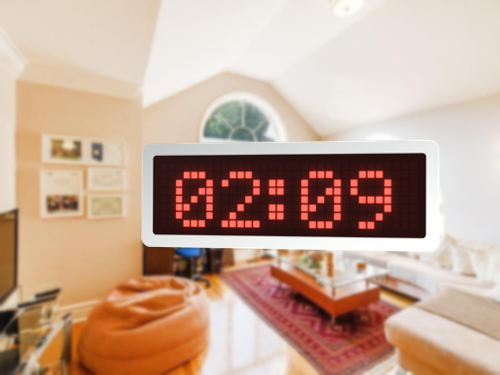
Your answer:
2:09
